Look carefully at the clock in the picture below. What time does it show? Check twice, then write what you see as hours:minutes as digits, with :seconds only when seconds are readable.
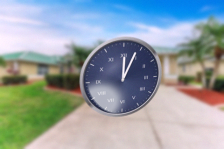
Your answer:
12:04
